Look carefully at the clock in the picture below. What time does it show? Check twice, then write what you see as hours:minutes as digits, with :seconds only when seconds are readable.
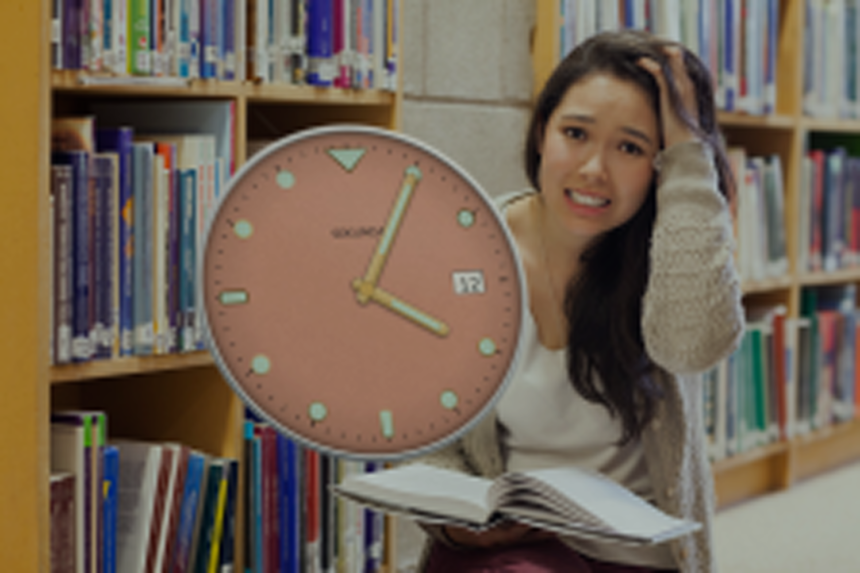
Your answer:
4:05
